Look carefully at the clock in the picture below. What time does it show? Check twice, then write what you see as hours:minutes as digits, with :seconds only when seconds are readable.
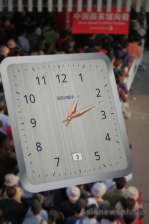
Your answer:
1:12
